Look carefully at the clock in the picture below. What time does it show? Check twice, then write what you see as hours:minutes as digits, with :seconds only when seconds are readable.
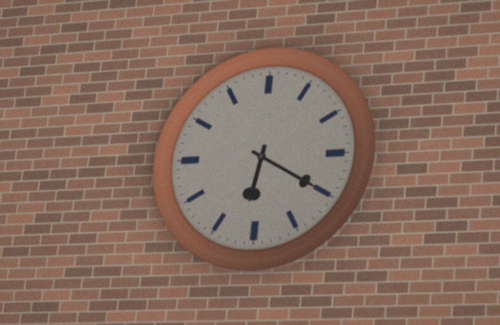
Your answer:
6:20
